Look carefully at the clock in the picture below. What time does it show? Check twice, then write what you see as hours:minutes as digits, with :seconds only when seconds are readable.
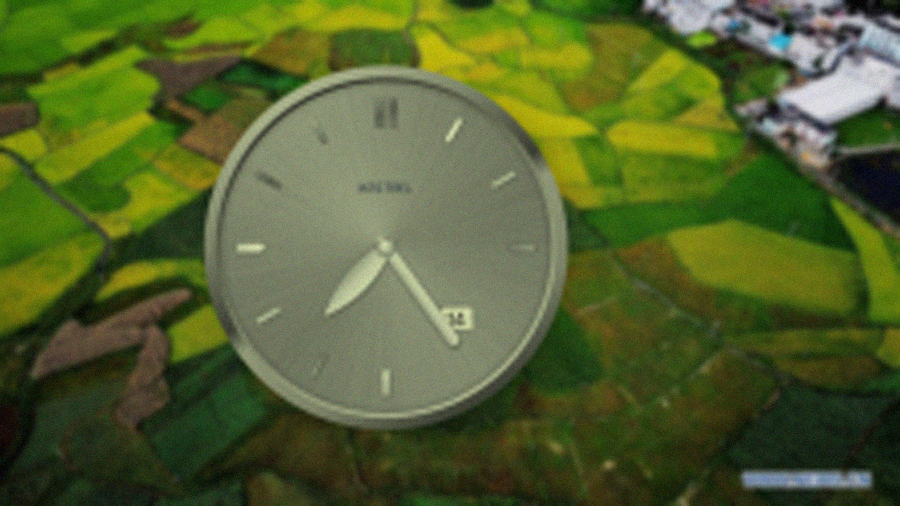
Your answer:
7:24
